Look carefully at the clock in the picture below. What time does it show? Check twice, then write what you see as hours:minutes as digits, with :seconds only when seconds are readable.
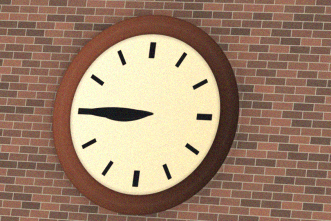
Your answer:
8:45
